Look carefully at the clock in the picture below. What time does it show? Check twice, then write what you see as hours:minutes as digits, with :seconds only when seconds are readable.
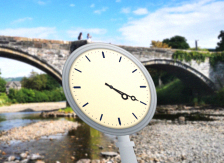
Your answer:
4:20
